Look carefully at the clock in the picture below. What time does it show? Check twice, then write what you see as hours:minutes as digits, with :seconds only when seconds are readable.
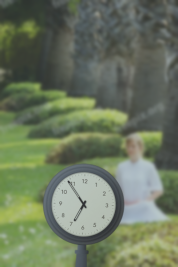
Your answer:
6:54
